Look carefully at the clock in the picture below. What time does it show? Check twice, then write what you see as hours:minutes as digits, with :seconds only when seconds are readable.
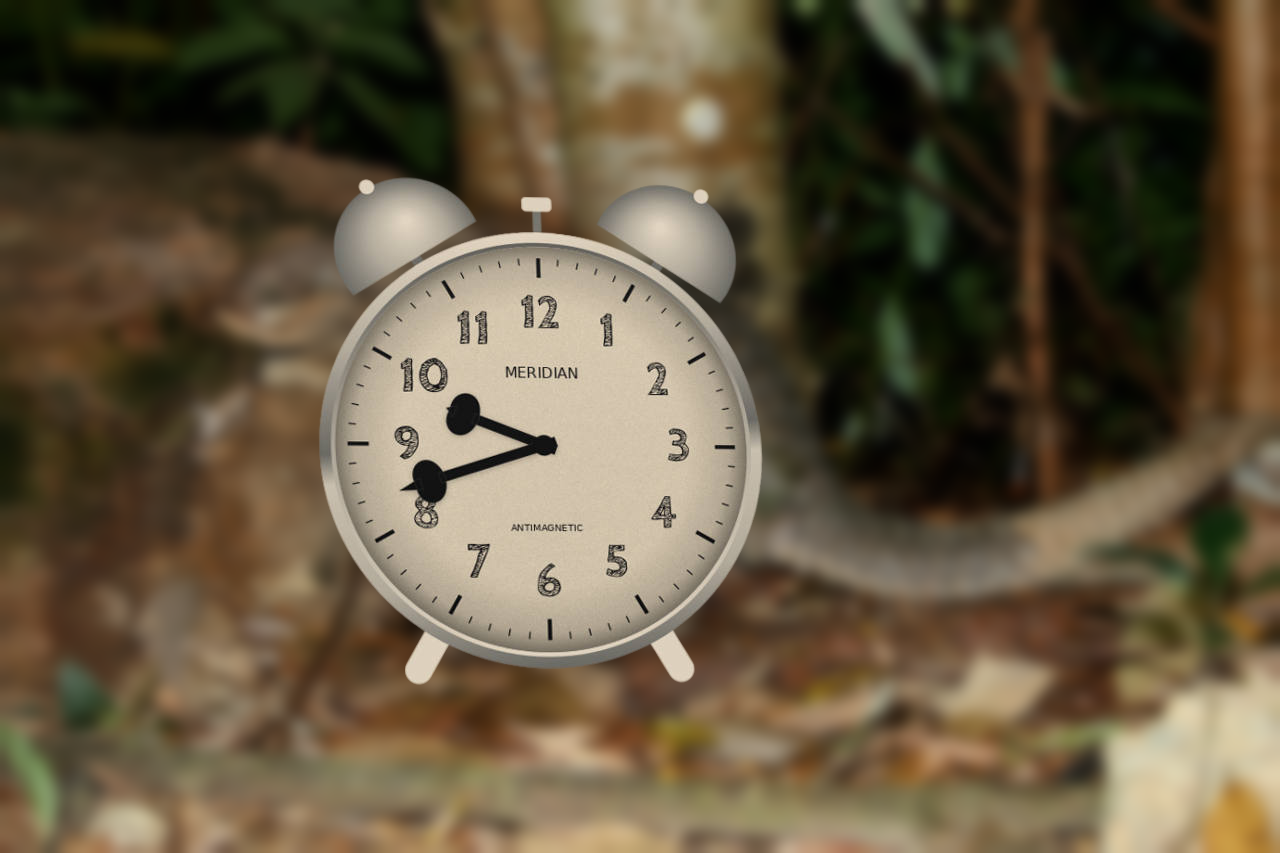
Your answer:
9:42
